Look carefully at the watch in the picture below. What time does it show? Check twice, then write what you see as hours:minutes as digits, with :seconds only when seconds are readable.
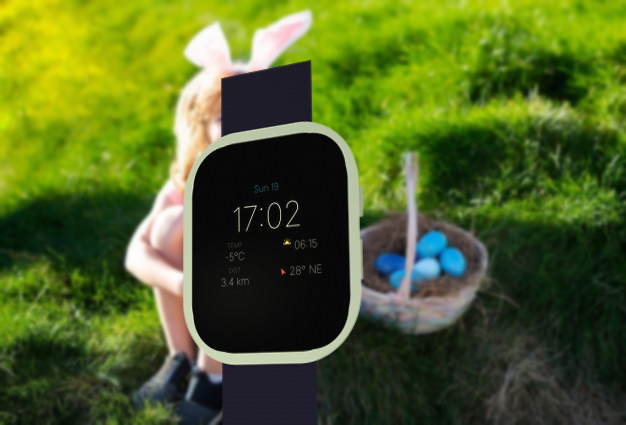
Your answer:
17:02
